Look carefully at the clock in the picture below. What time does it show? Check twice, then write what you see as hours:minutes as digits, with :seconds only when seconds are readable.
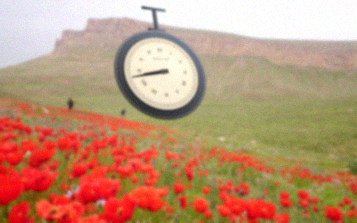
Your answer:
8:43
